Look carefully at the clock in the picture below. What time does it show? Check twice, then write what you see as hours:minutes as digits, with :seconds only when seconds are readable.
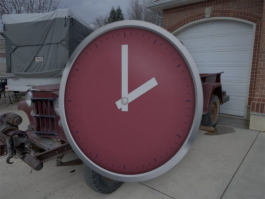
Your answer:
2:00
